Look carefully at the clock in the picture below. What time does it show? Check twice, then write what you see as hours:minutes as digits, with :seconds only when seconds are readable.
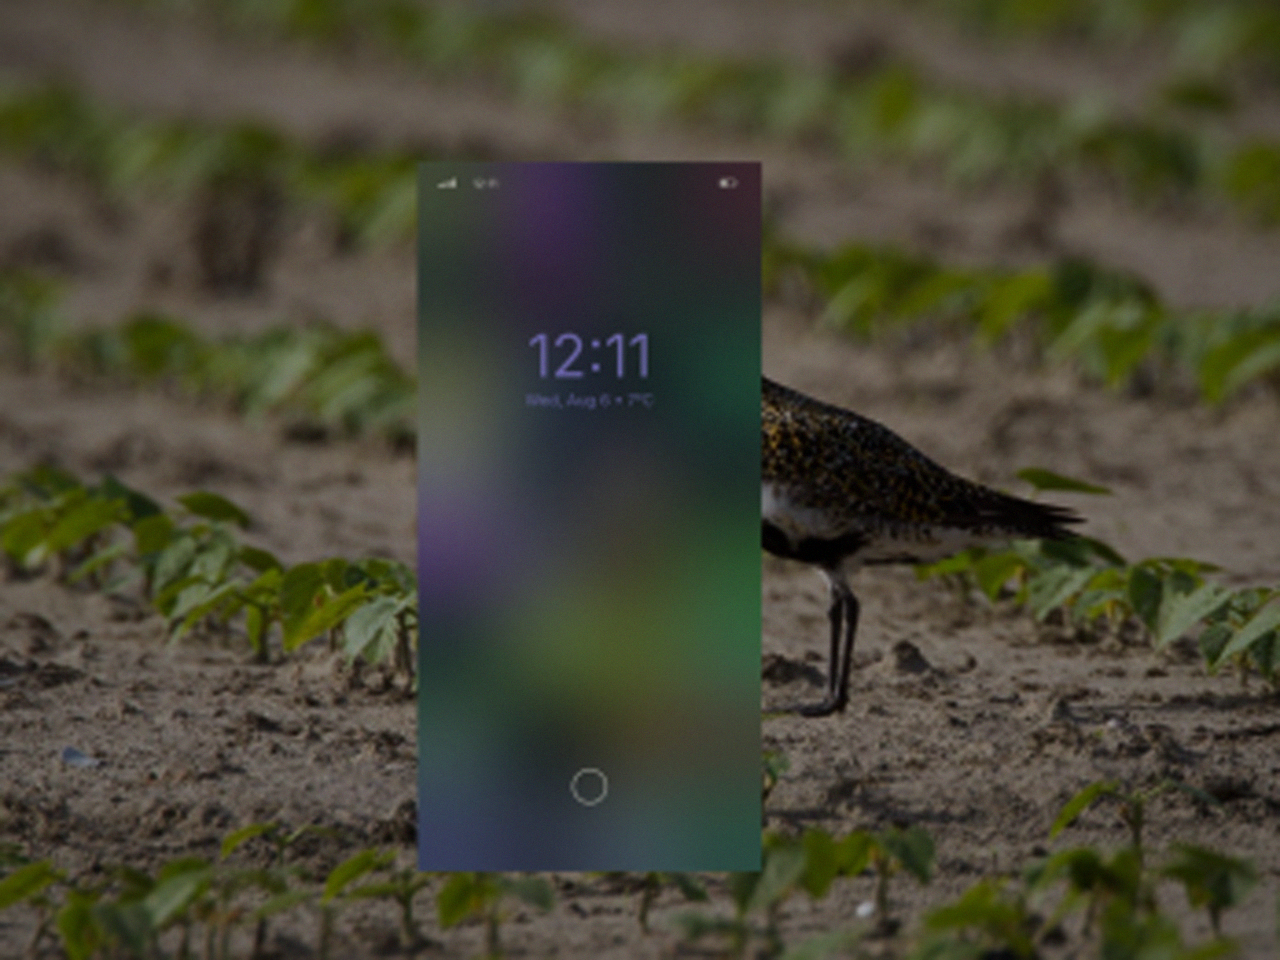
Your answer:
12:11
